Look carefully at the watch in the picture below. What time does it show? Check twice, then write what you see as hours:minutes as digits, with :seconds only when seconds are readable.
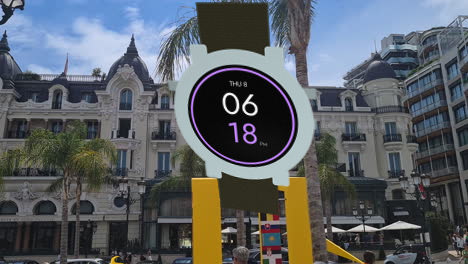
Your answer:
6:18
